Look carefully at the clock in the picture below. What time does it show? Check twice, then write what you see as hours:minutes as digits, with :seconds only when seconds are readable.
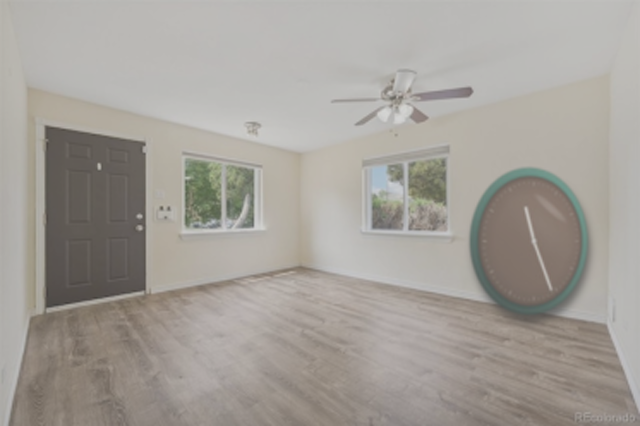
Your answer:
11:26
